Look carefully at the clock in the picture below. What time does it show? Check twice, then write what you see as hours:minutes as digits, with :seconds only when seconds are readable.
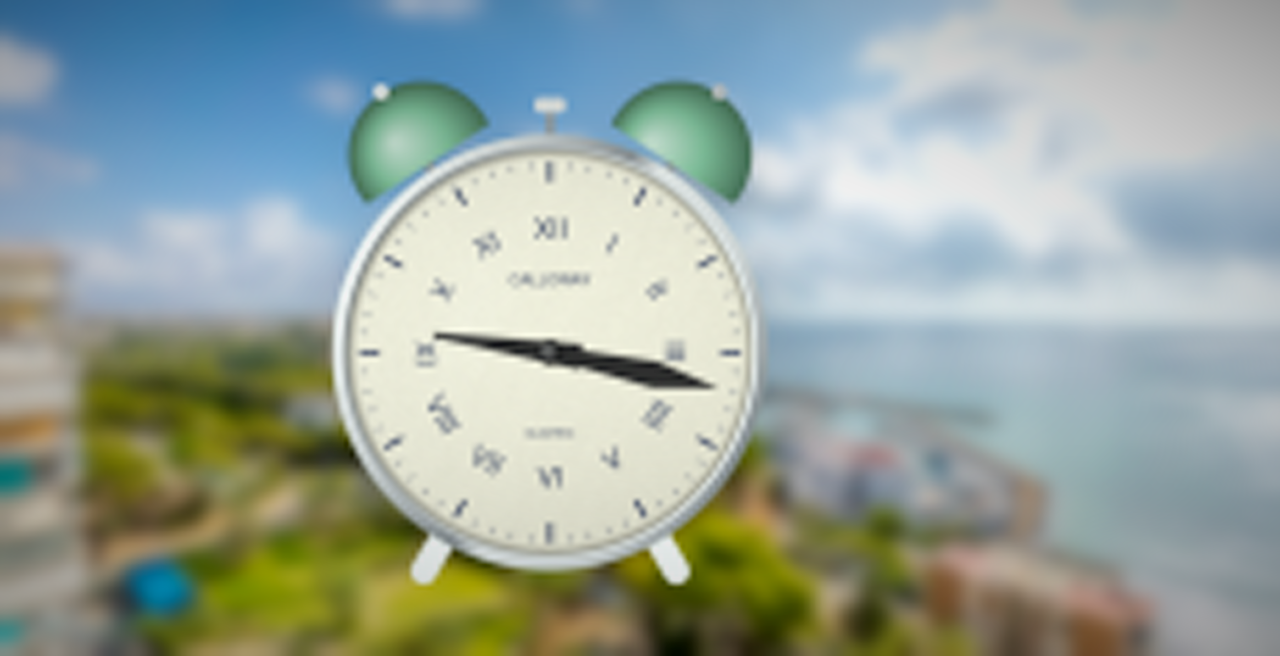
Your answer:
9:17
